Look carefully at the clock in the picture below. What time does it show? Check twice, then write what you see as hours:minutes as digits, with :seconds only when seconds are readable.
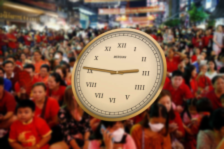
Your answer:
2:46
